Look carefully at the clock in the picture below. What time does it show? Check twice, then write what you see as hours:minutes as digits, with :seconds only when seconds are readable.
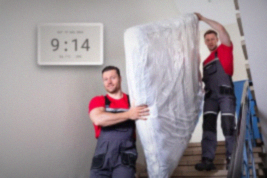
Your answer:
9:14
